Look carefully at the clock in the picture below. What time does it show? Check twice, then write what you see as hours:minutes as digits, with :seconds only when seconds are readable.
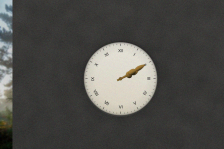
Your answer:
2:10
